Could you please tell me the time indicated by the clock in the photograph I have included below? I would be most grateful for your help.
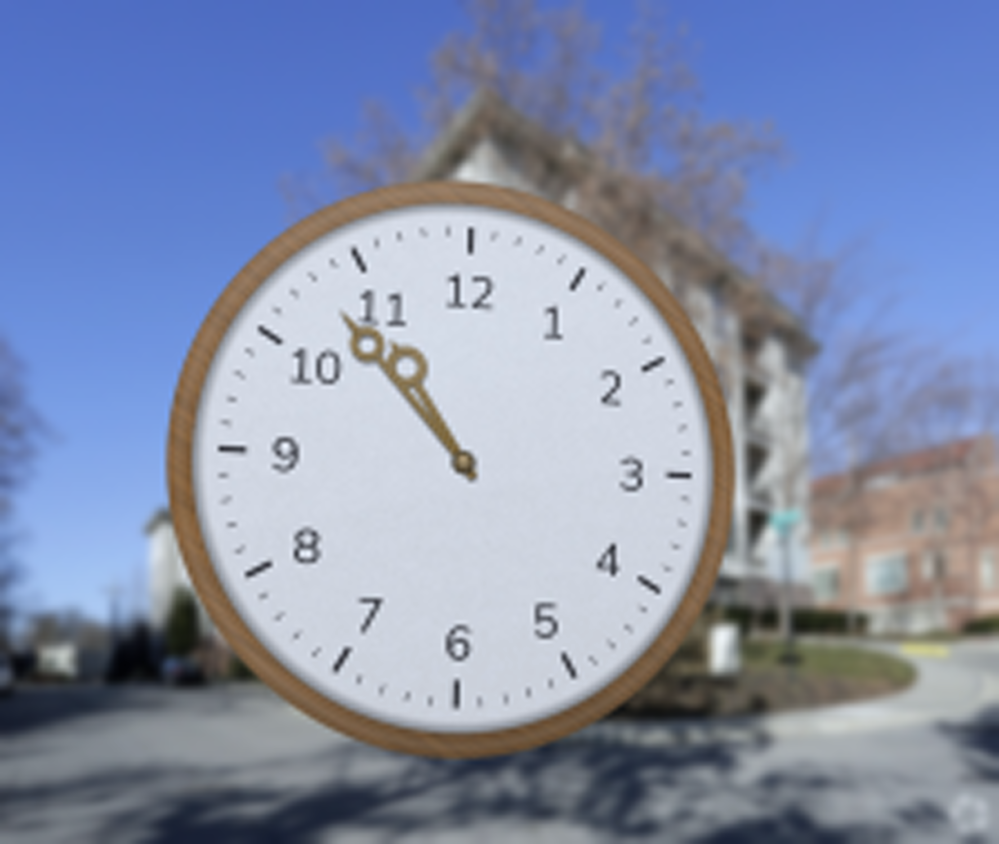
10:53
